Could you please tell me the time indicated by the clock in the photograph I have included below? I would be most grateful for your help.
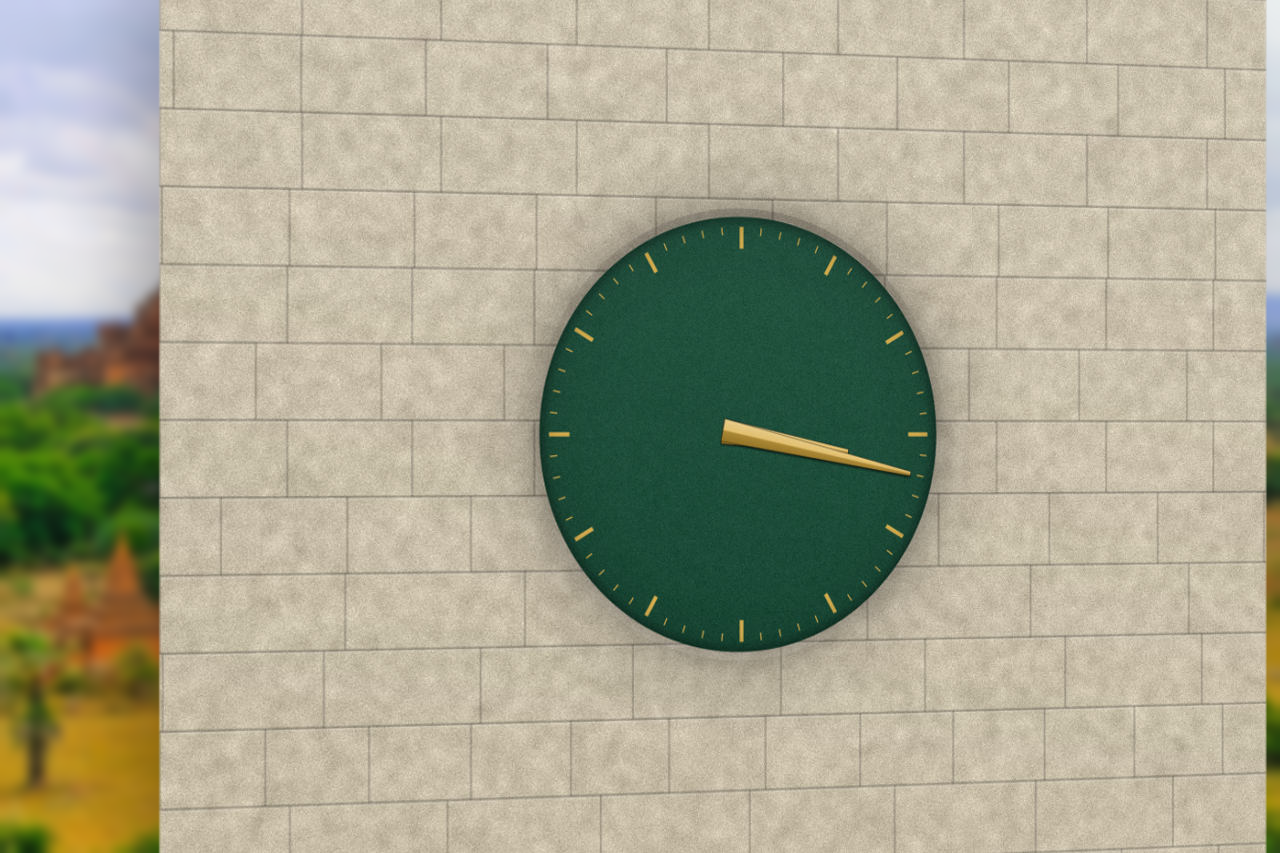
3:17
